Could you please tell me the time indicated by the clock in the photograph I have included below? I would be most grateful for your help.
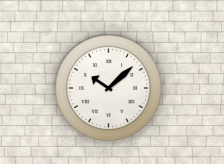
10:08
